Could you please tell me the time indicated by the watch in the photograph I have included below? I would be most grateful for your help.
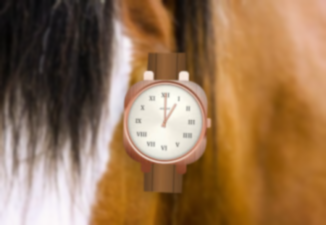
1:00
